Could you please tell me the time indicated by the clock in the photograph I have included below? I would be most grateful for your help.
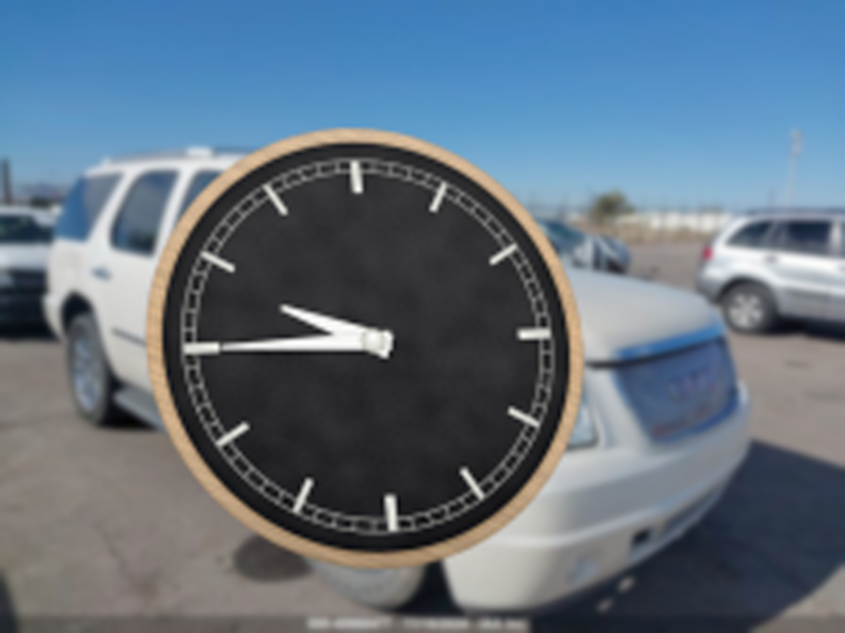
9:45
